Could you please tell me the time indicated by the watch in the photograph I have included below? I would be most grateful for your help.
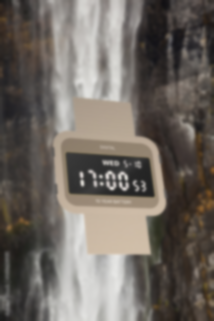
17:00
